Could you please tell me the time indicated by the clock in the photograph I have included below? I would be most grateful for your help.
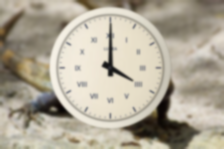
4:00
